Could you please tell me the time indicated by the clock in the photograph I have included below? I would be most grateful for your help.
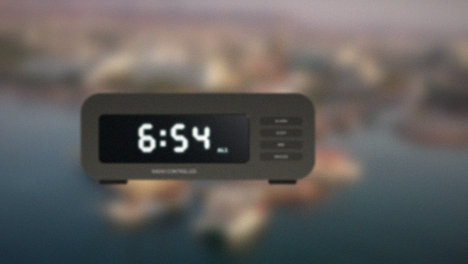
6:54
